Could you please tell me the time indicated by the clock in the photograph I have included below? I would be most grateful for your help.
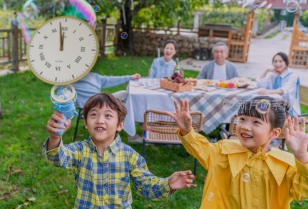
11:58
